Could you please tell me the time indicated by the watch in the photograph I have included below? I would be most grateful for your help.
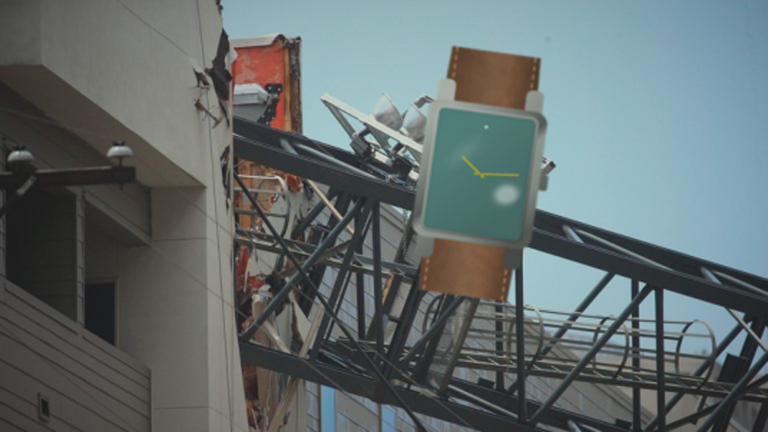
10:14
